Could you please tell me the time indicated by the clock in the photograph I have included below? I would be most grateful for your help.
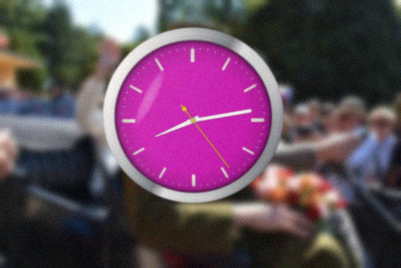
8:13:24
